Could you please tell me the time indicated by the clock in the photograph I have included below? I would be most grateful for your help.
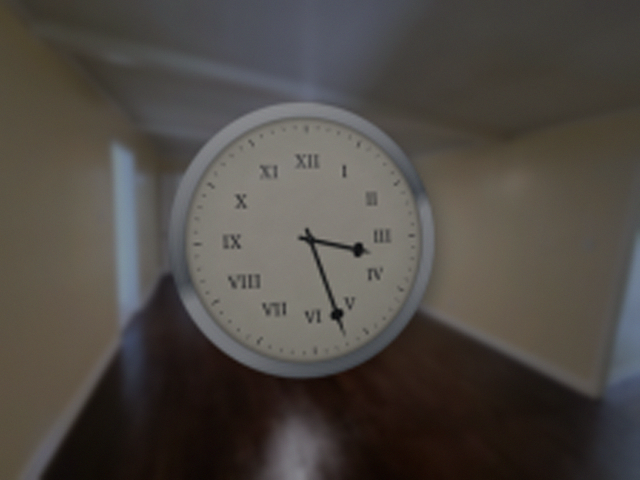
3:27
